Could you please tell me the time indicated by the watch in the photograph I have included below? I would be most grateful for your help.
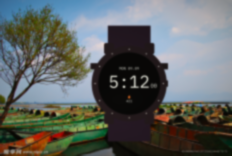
5:12
